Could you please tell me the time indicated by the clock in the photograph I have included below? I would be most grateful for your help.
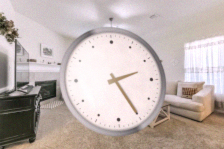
2:25
